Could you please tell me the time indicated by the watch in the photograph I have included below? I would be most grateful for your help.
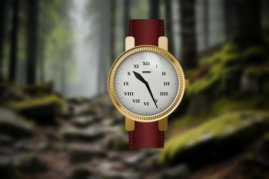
10:26
